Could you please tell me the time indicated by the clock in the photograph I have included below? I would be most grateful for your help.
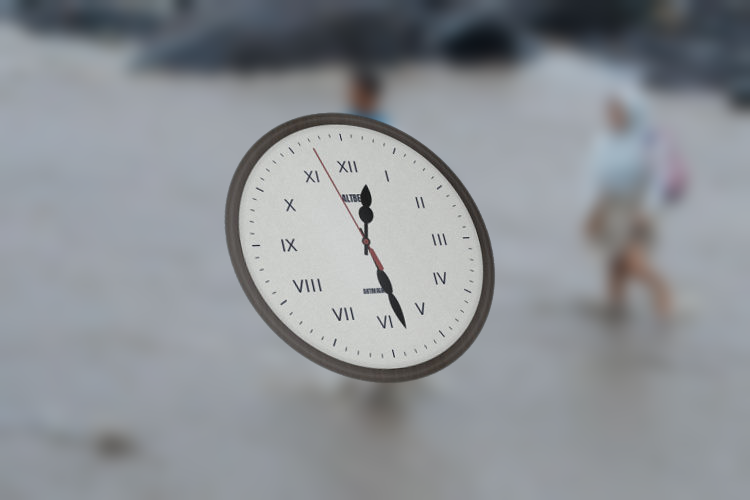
12:27:57
